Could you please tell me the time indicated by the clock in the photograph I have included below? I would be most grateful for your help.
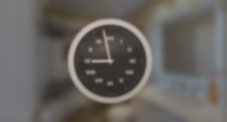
8:58
